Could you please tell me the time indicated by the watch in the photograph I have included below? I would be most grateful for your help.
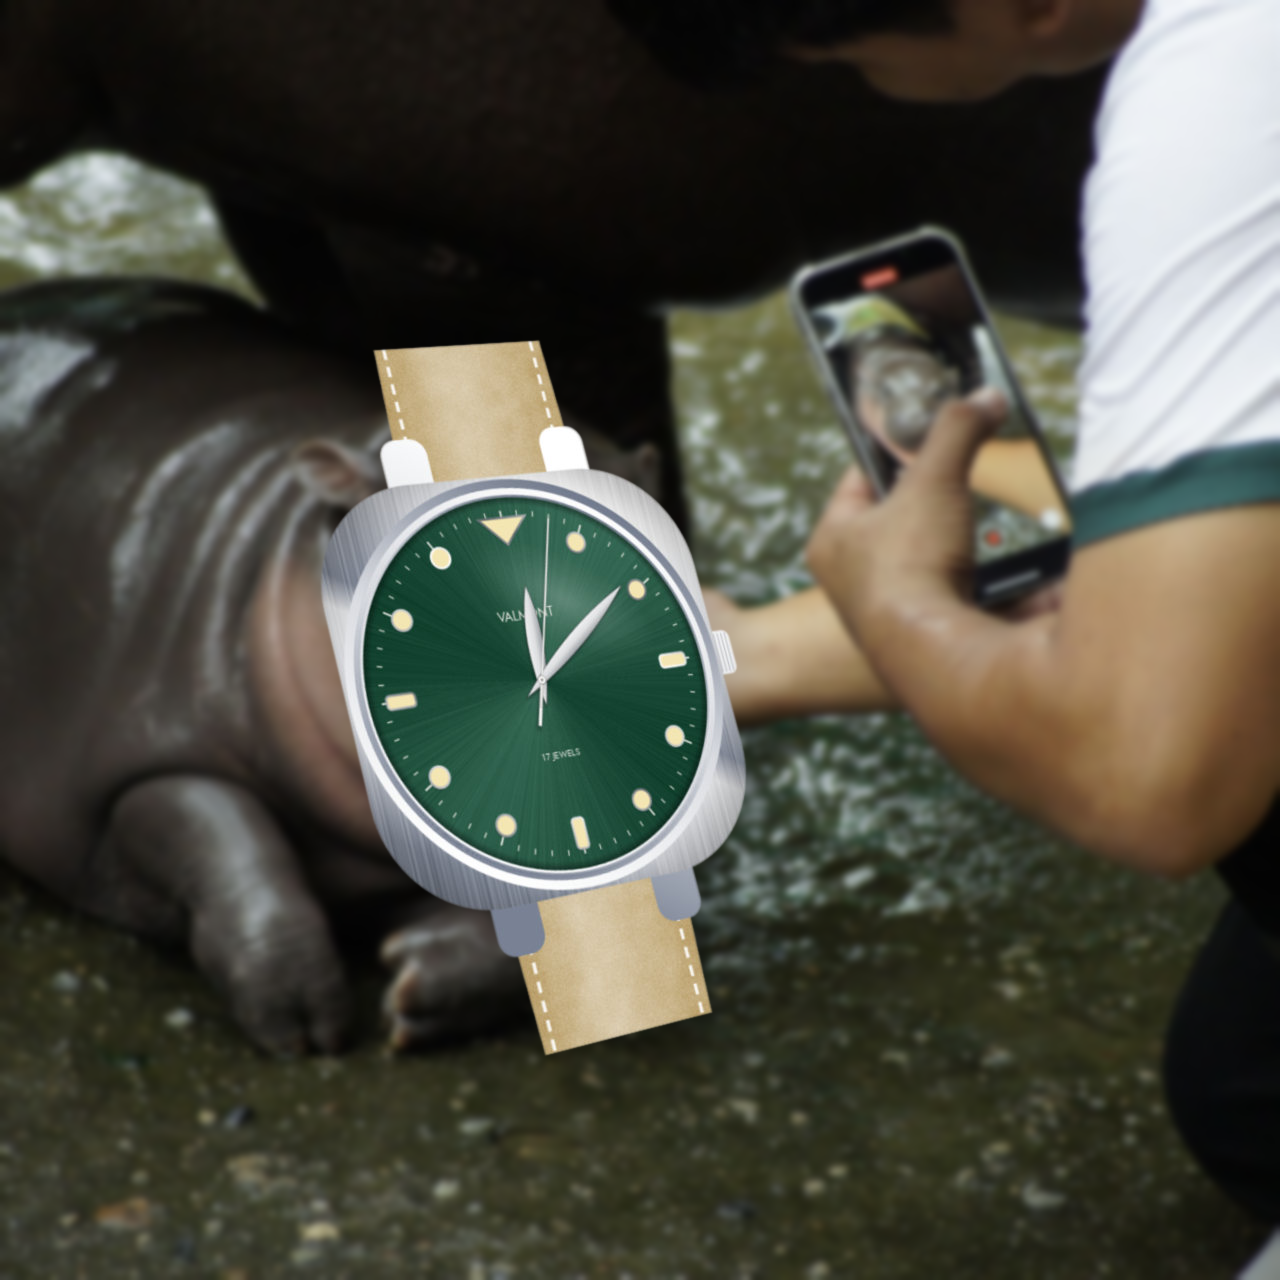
12:09:03
